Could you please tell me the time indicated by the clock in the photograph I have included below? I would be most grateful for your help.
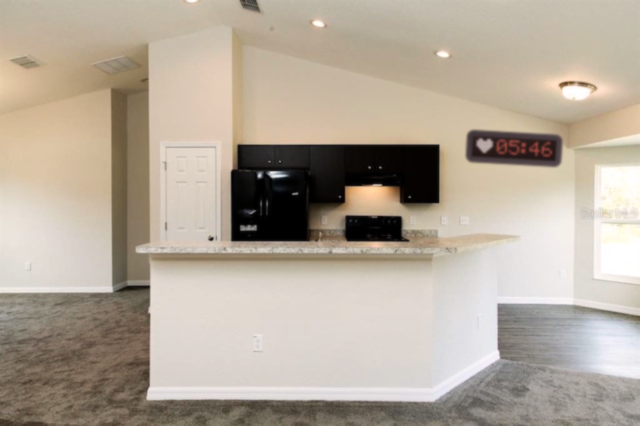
5:46
